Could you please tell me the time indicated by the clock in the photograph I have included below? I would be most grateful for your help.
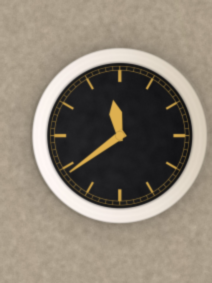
11:39
